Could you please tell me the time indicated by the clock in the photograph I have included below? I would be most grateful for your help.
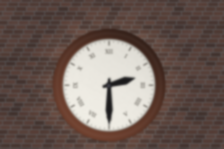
2:30
